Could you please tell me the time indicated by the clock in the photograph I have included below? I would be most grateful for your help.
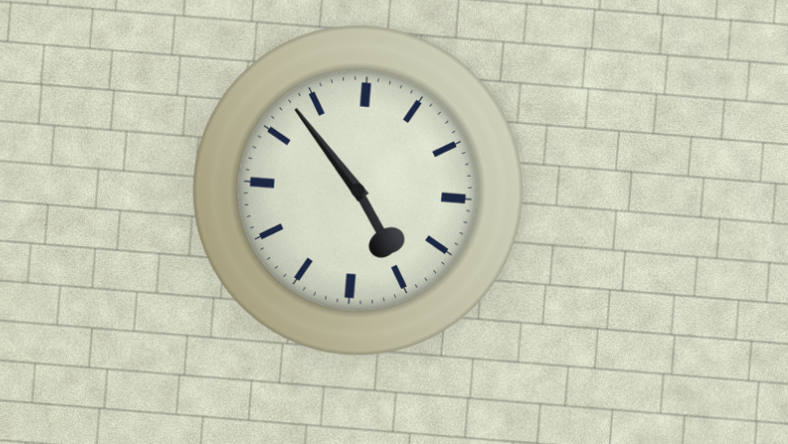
4:53
